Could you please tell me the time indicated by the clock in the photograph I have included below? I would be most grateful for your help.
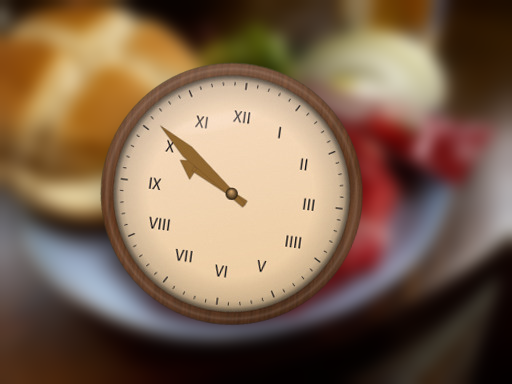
9:51
